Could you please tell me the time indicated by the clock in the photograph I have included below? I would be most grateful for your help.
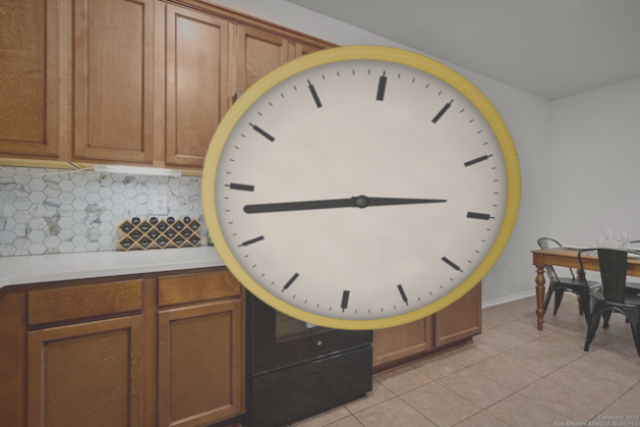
2:43
